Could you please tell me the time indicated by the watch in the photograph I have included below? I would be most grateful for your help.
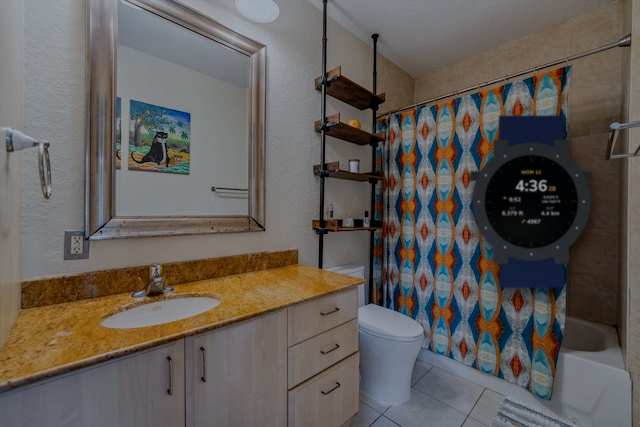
4:36
